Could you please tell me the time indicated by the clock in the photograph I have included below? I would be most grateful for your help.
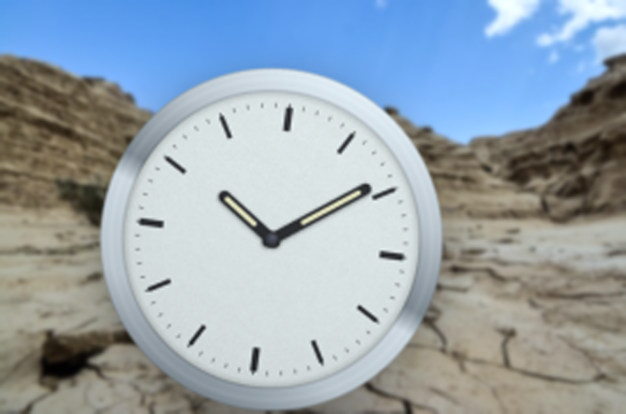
10:09
